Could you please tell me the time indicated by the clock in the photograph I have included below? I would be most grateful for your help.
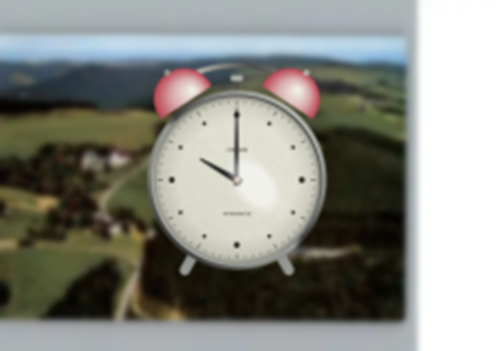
10:00
